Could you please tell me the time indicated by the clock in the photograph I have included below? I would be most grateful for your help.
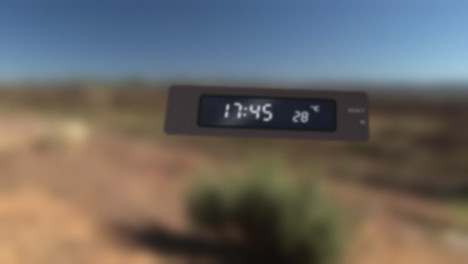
17:45
